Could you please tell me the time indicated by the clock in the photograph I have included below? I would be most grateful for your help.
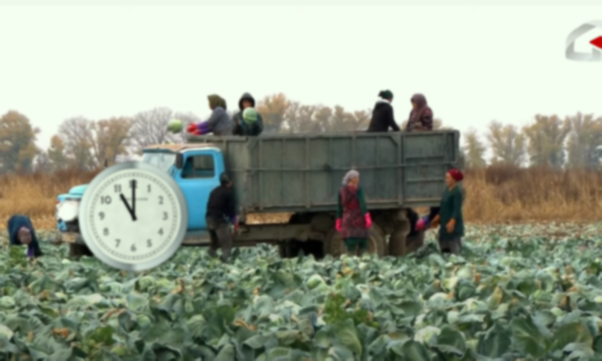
11:00
